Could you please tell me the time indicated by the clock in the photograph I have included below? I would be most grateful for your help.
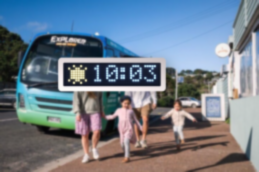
10:03
